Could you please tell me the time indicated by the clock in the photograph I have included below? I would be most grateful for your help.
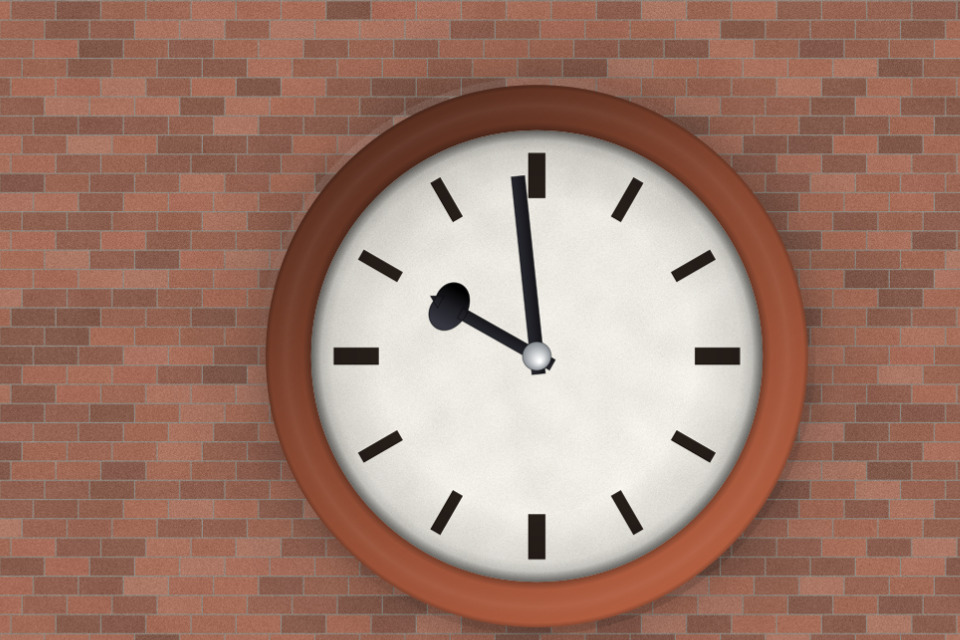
9:59
